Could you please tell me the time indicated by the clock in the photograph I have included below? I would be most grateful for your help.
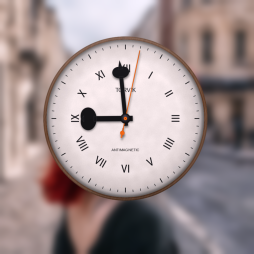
8:59:02
